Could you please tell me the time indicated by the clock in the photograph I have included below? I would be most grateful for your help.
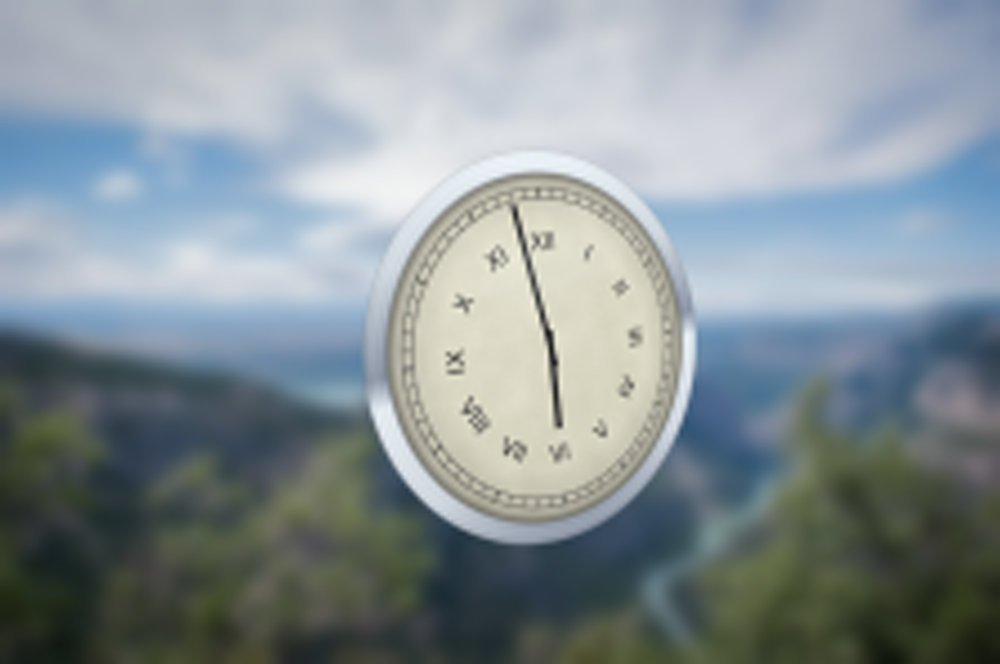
5:58
